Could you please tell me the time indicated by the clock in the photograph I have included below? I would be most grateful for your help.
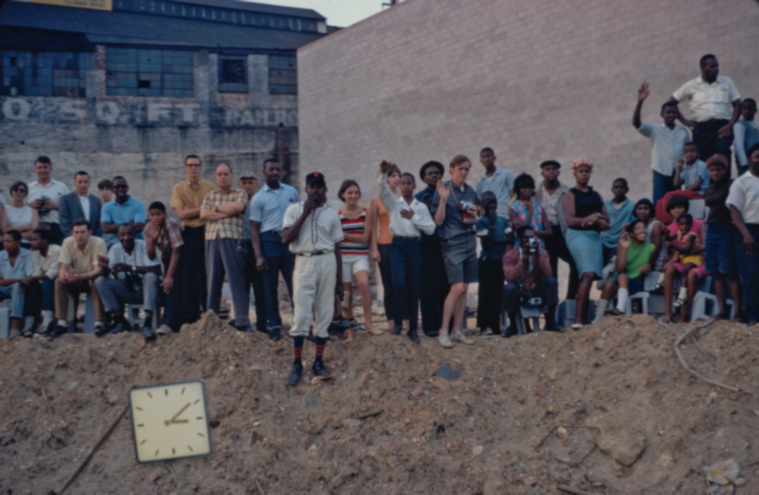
3:09
